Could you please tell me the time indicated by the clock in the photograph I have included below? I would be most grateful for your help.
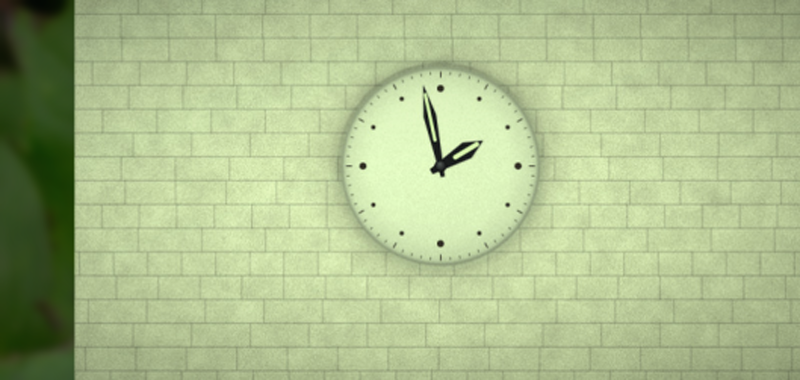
1:58
